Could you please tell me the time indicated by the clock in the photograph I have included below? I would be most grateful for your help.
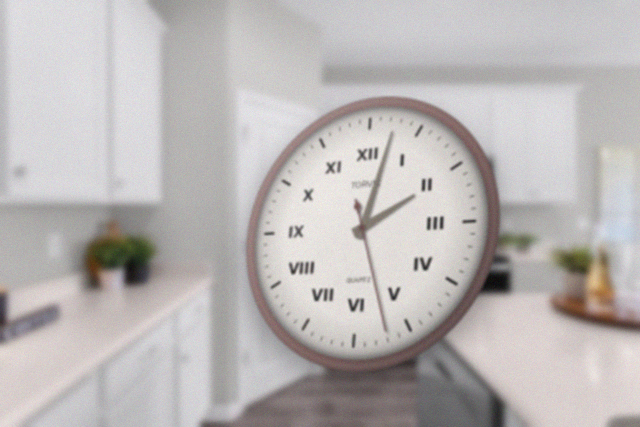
2:02:27
